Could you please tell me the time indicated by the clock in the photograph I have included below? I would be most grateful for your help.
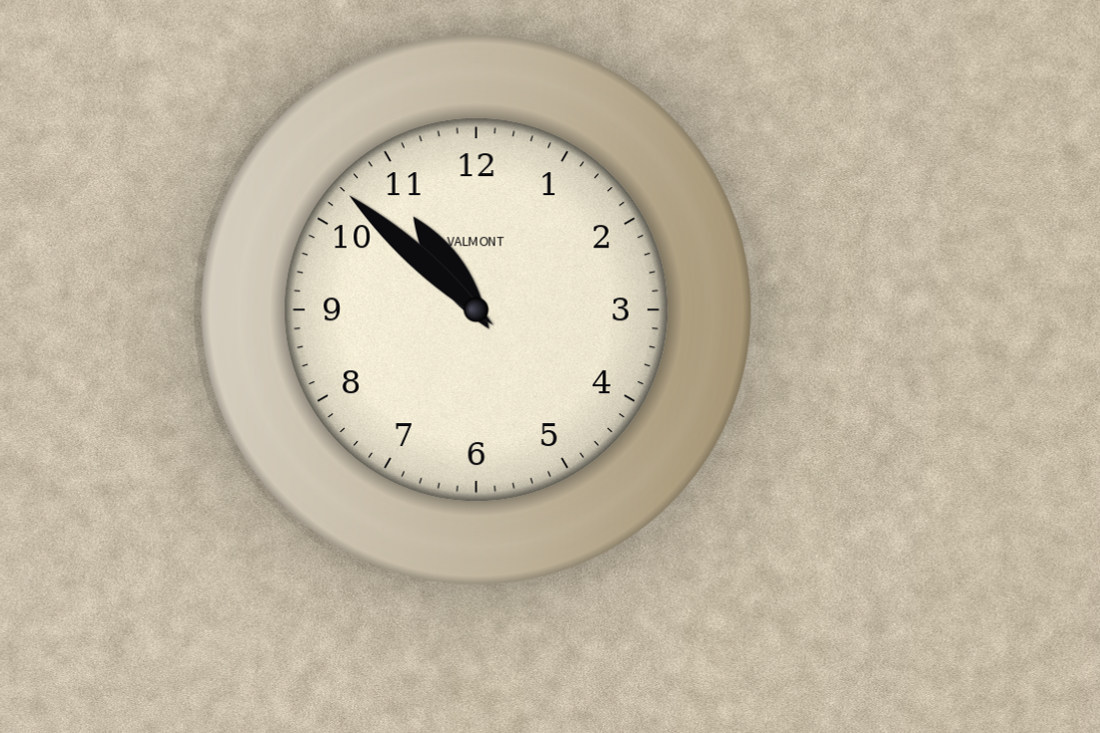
10:52
